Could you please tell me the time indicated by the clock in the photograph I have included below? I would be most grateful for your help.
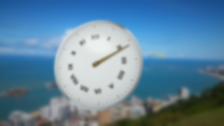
2:11
